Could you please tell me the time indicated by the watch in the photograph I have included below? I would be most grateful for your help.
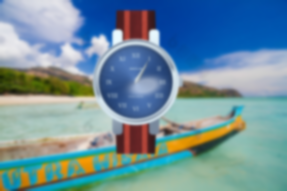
1:05
